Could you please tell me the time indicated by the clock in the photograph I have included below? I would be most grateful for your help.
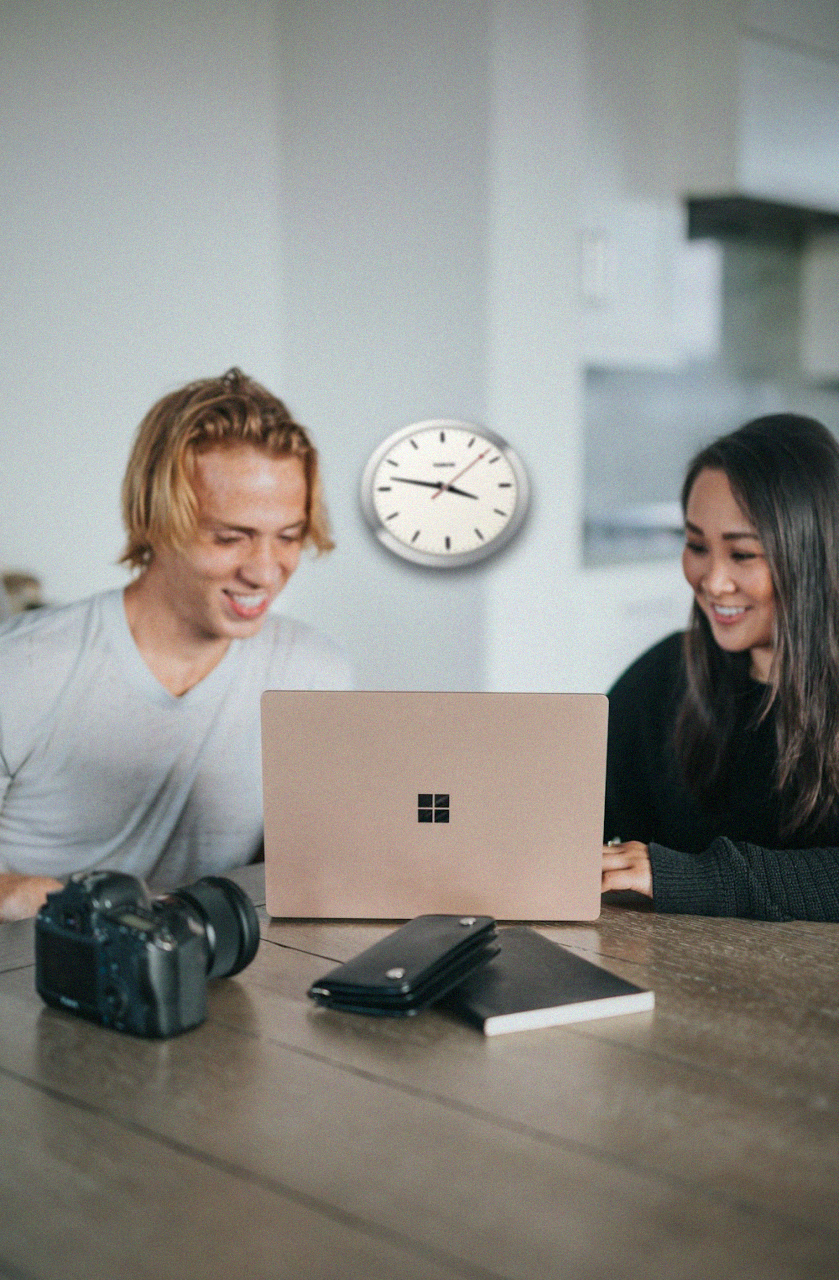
3:47:08
